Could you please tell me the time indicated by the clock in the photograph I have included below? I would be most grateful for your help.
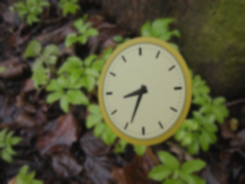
8:34
